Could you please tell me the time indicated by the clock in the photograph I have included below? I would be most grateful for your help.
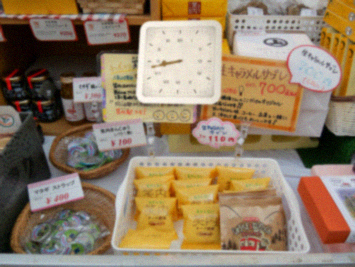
8:43
